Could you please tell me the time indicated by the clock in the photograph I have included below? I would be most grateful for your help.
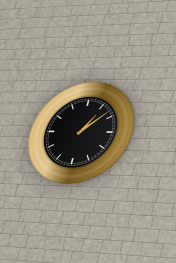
1:08
